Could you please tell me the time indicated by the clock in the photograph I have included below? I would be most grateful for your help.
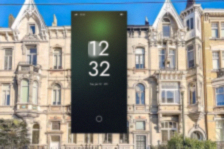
12:32
